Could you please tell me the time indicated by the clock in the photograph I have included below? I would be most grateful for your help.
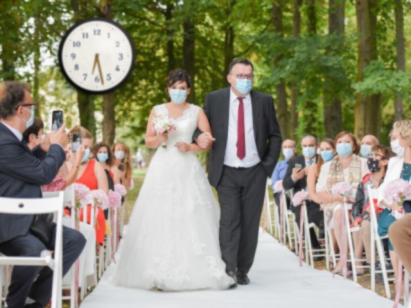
6:28
